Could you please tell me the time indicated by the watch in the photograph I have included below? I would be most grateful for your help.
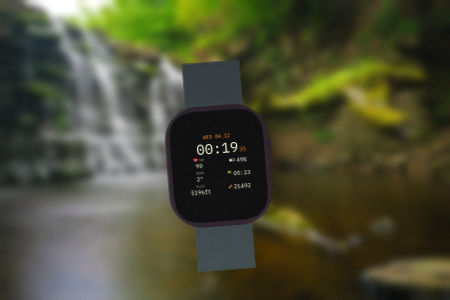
0:19
